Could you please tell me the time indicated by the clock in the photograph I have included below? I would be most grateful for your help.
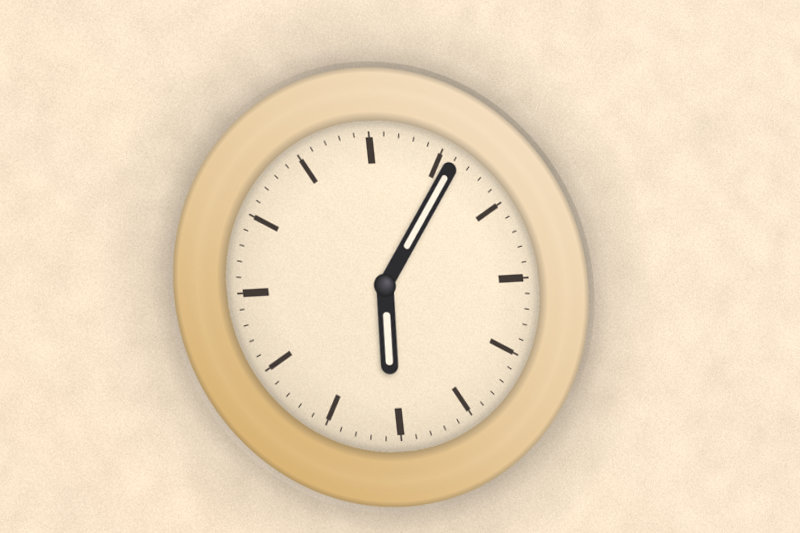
6:06
